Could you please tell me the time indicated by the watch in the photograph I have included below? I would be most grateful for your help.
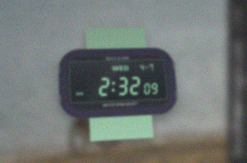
2:32:09
